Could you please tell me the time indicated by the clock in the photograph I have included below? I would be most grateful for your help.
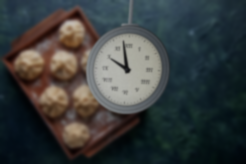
9:58
